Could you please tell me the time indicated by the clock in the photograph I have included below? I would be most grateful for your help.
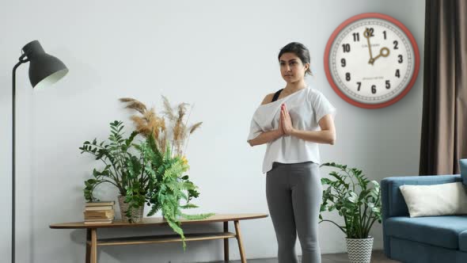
1:59
